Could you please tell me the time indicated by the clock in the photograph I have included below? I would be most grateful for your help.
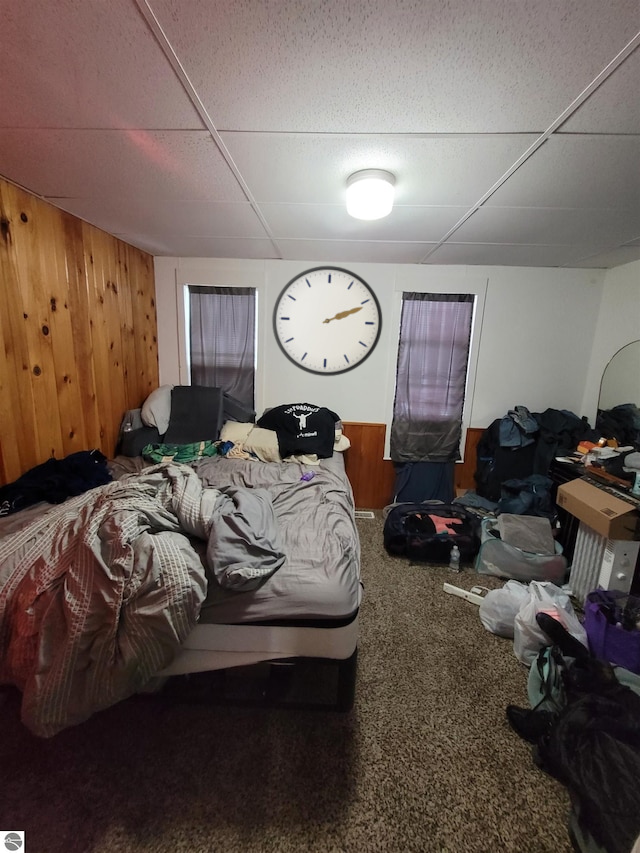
2:11
